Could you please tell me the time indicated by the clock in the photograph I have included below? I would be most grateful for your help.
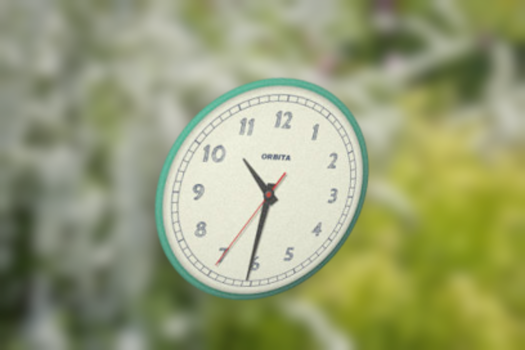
10:30:35
